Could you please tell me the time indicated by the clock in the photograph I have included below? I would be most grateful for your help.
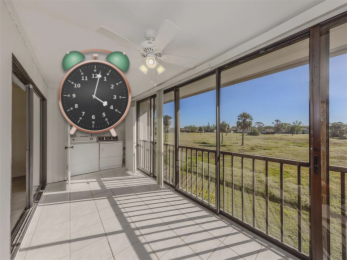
4:02
